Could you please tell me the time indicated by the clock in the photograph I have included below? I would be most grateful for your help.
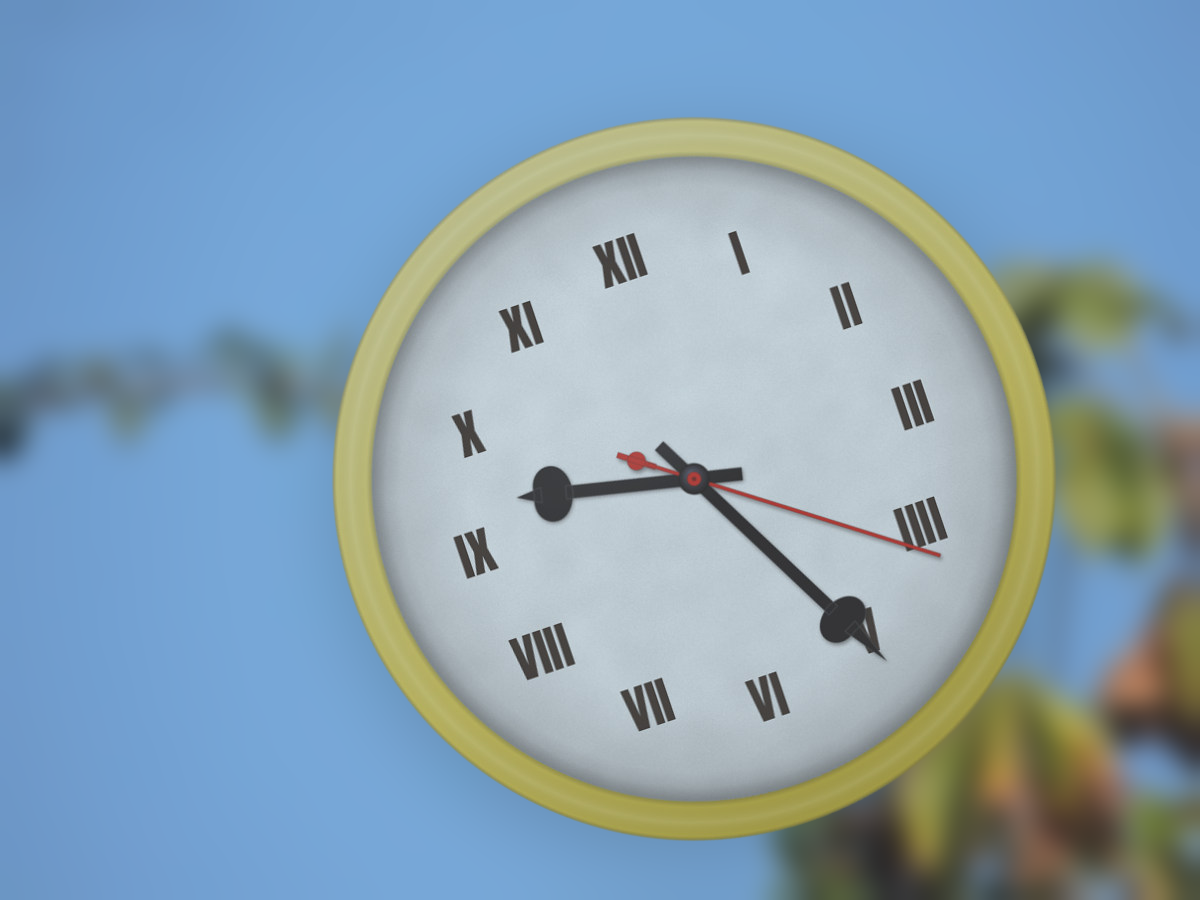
9:25:21
